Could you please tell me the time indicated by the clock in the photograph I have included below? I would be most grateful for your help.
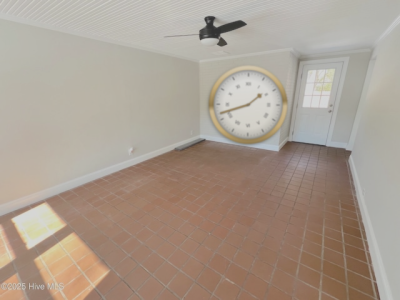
1:42
